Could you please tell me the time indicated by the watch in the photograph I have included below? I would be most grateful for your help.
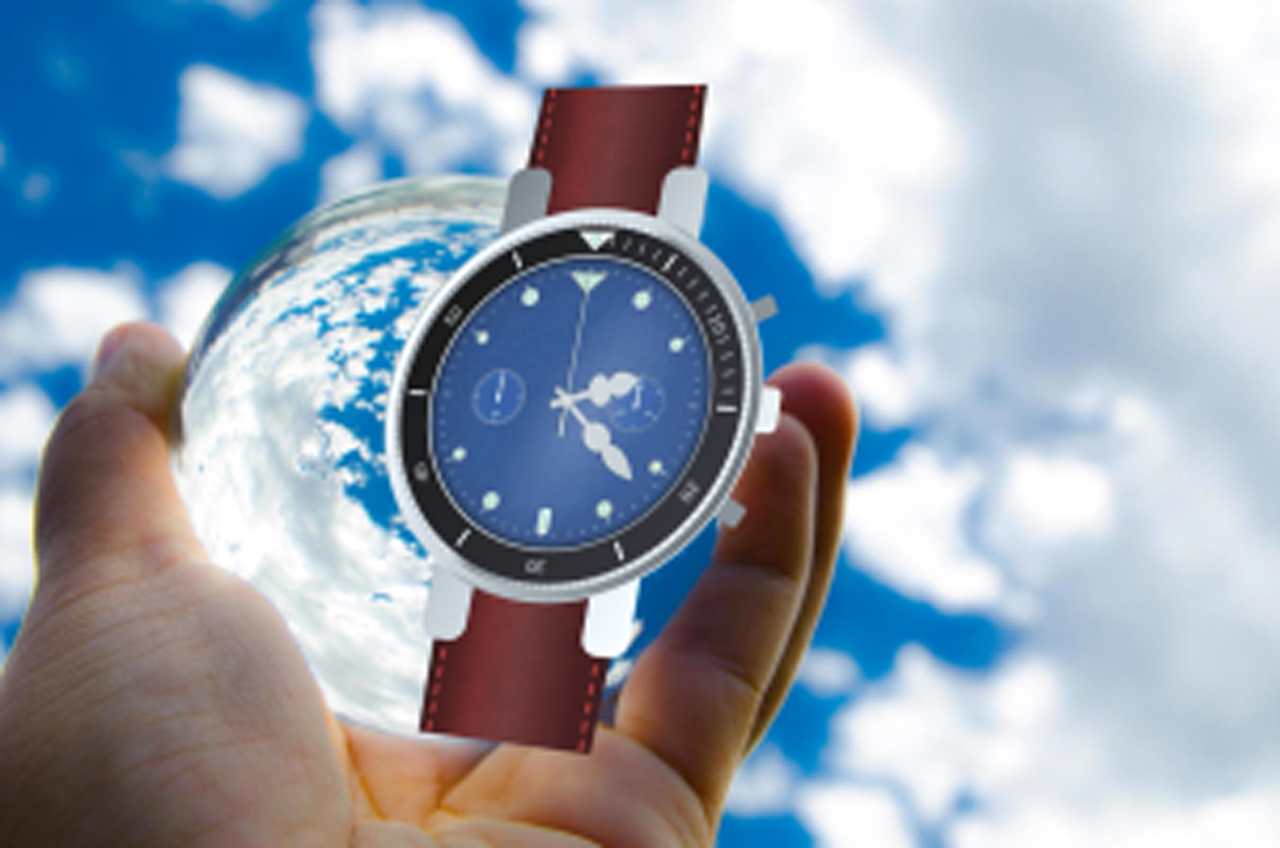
2:22
